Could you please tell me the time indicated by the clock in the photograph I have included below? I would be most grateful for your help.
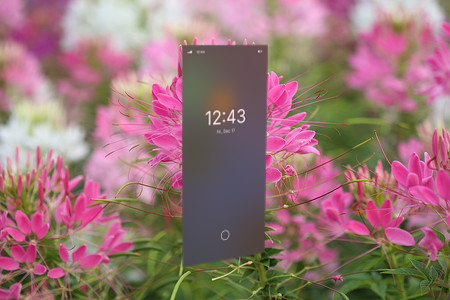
12:43
